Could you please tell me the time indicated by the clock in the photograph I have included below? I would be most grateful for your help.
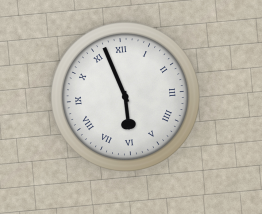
5:57
